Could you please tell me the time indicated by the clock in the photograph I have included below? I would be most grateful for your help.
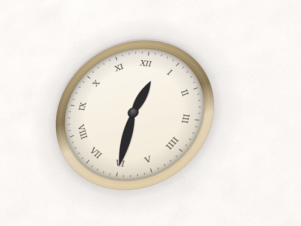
12:30
